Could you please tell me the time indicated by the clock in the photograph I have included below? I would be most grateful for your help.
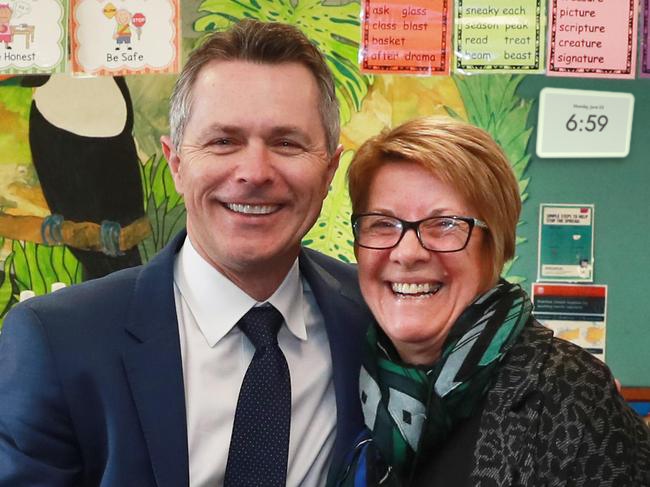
6:59
